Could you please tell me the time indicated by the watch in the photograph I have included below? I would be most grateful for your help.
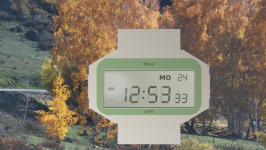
12:53:33
